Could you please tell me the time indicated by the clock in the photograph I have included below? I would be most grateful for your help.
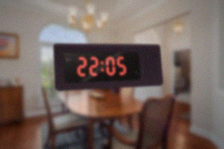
22:05
